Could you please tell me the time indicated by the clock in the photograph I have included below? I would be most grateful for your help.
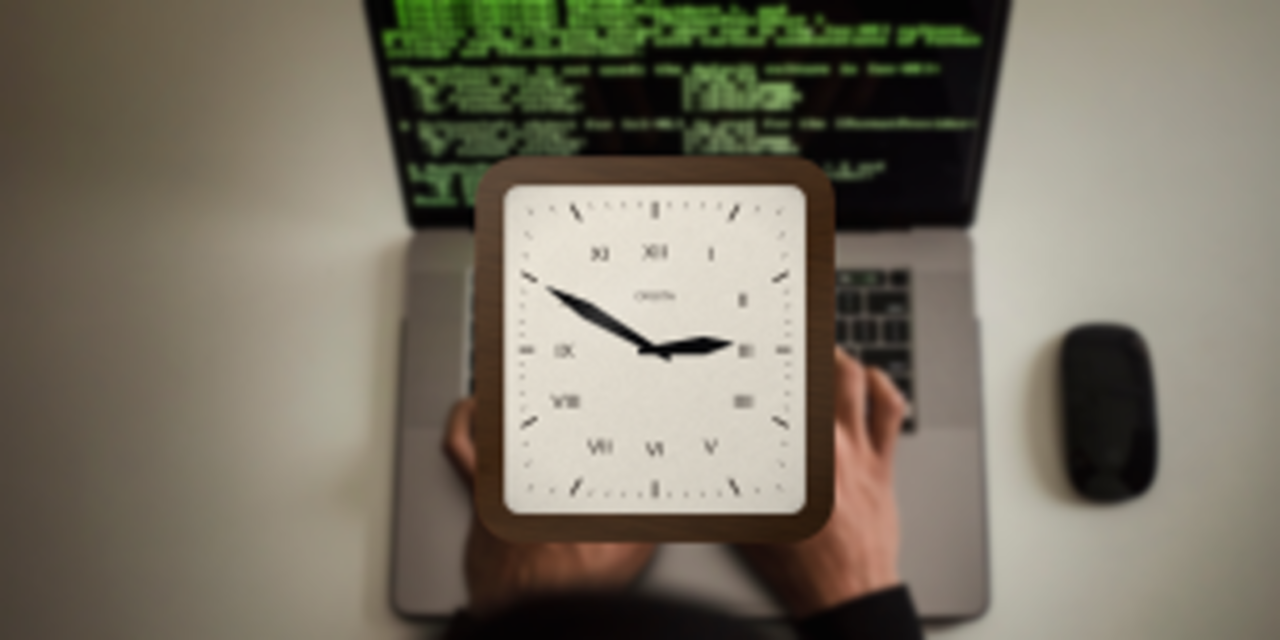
2:50
